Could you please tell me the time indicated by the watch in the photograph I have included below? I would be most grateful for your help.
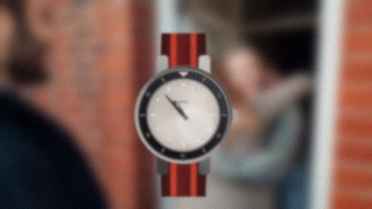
10:53
